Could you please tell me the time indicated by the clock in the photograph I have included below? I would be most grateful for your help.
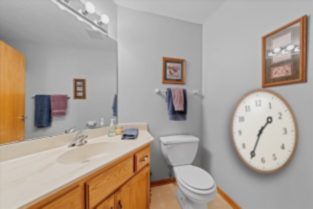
1:35
